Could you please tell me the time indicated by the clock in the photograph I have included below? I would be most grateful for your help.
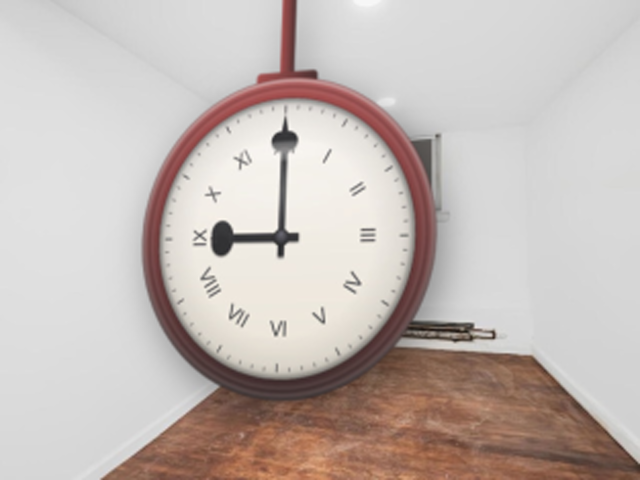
9:00
